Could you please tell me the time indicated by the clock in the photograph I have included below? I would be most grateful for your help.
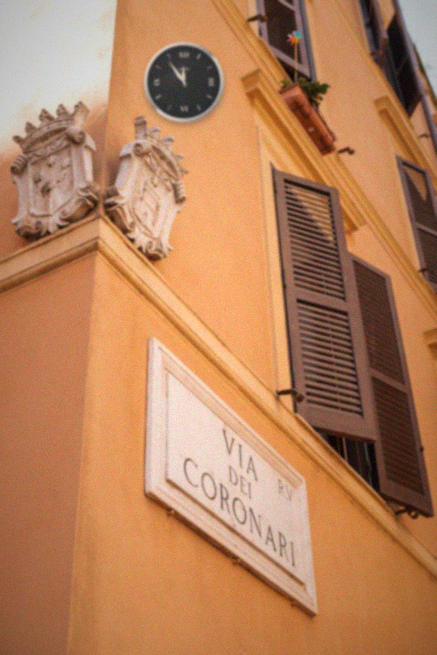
11:54
